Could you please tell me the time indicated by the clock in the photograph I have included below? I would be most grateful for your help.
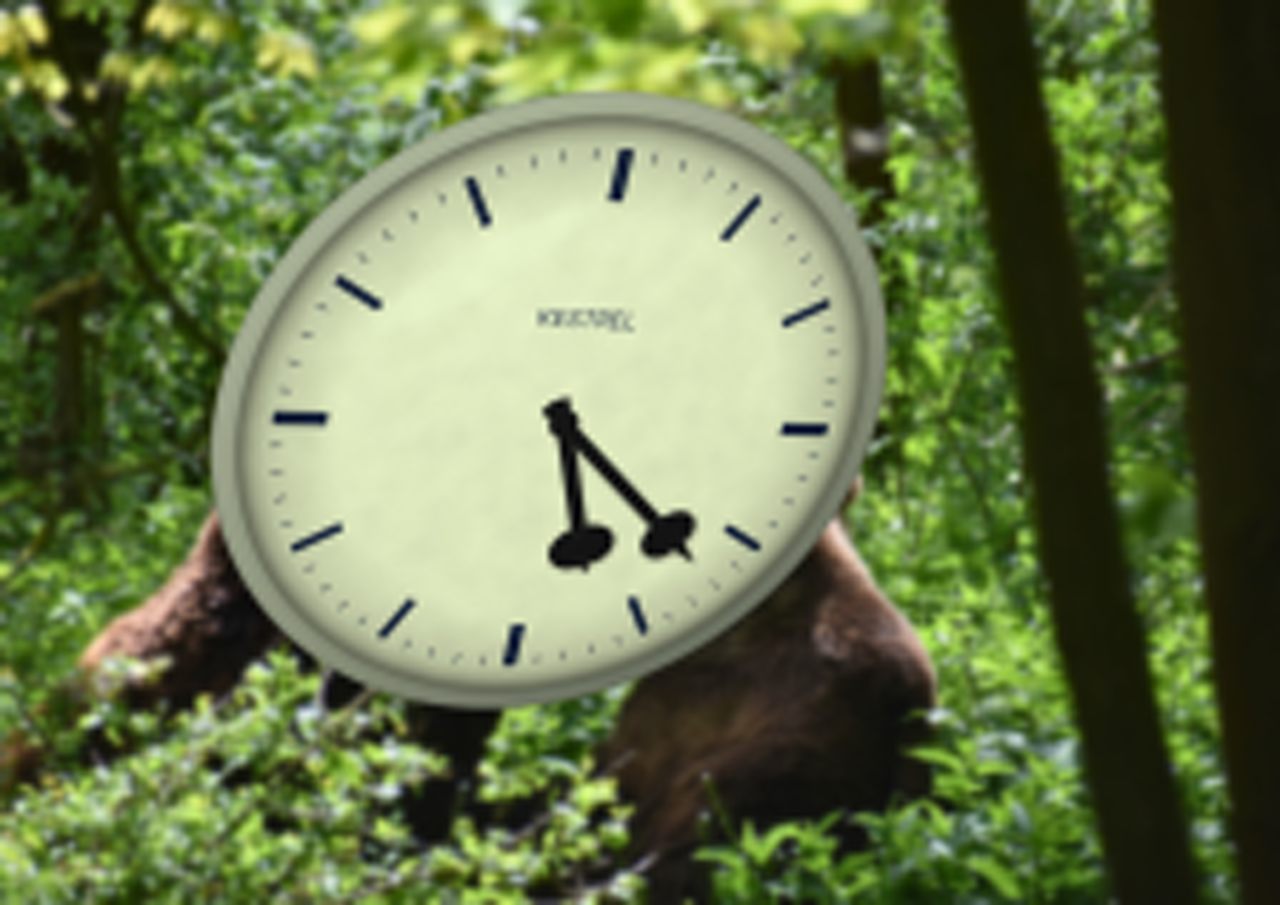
5:22
